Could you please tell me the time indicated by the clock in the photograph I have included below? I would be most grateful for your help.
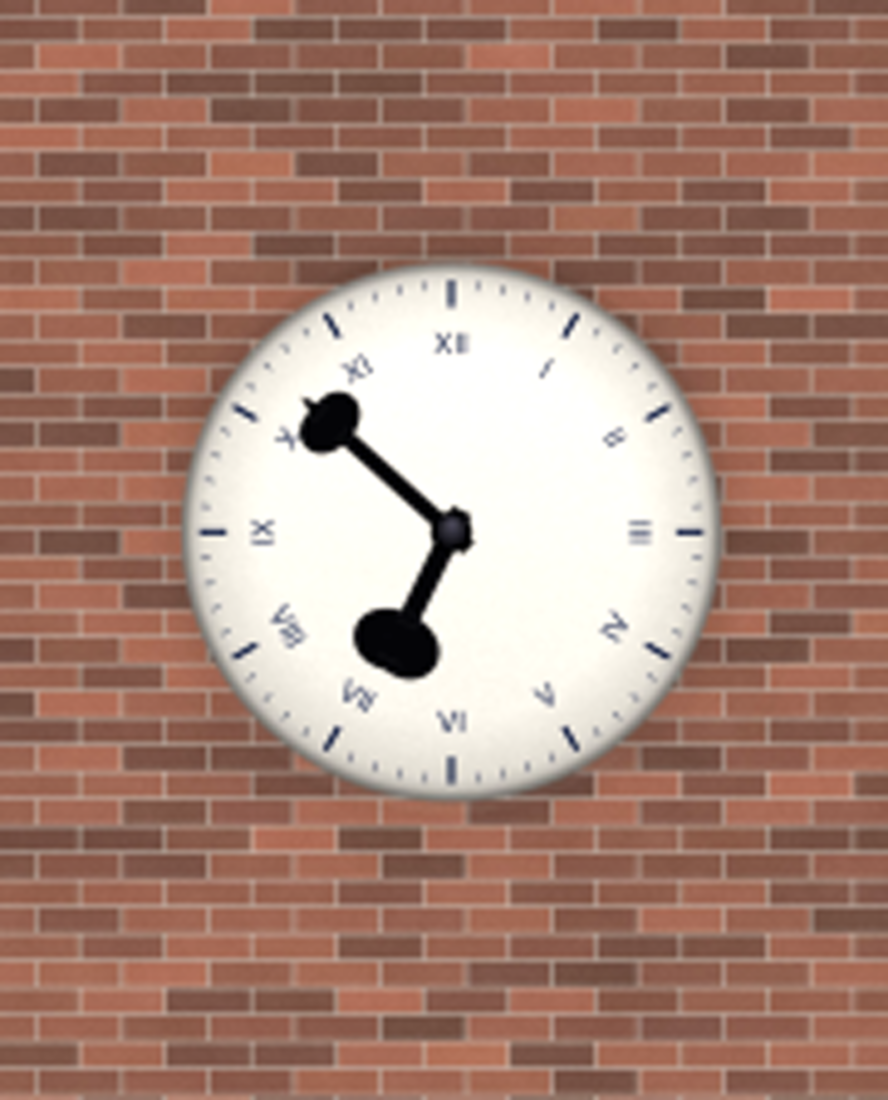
6:52
